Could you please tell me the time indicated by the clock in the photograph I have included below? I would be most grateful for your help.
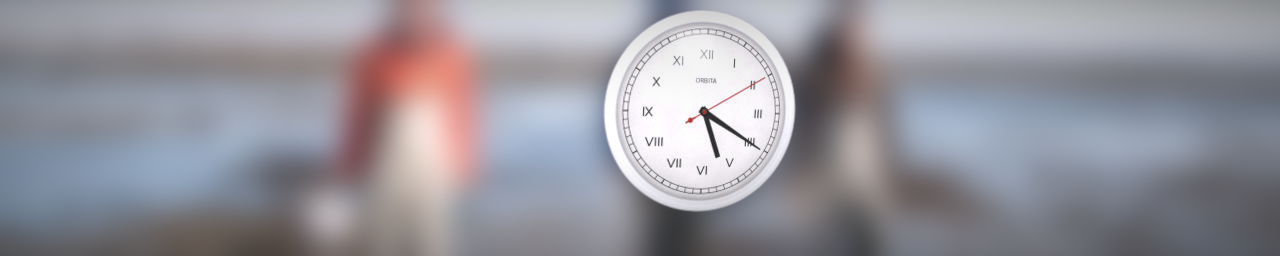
5:20:10
